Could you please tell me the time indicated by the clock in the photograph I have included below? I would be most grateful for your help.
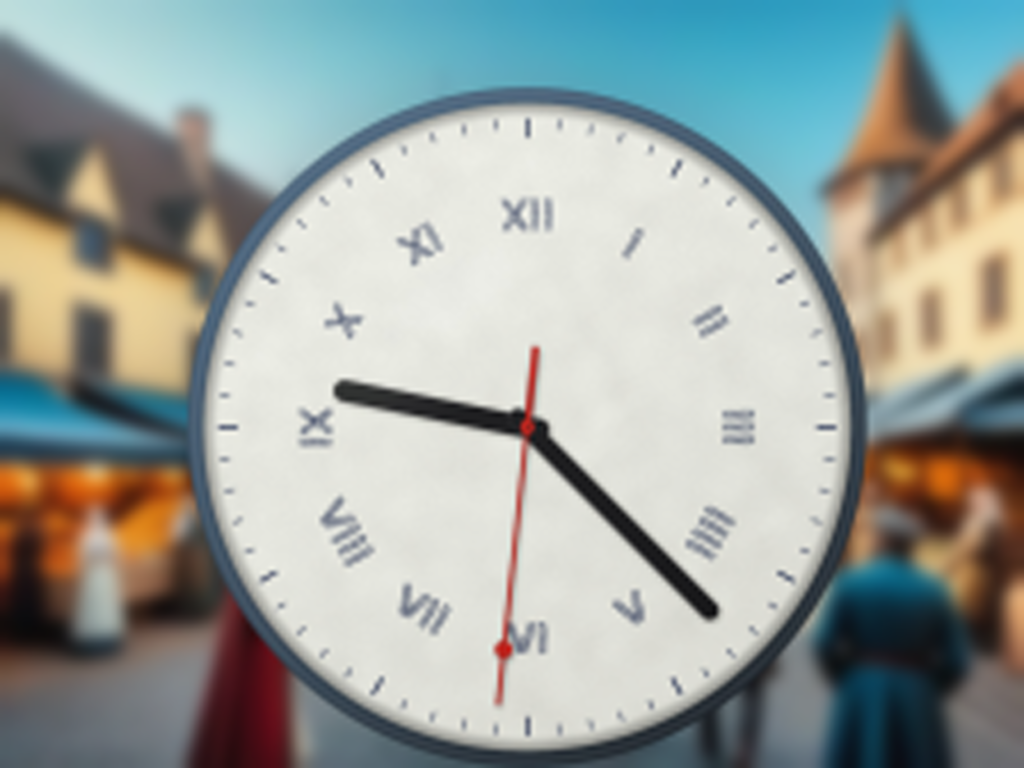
9:22:31
